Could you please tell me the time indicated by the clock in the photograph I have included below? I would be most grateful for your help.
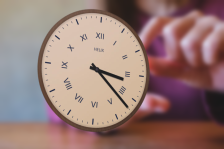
3:22
